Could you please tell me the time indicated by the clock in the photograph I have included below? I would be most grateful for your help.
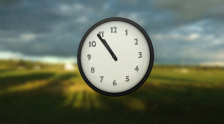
10:54
